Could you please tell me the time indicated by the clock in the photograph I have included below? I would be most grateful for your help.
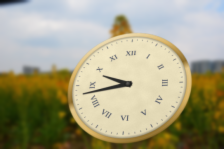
9:43
